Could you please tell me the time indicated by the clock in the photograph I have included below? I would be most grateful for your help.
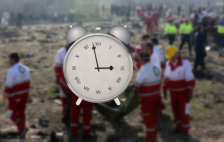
2:58
